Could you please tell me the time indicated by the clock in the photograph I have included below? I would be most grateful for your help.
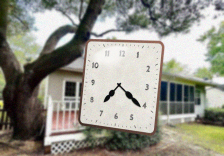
7:21
